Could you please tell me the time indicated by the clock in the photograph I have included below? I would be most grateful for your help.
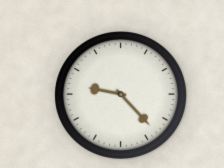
9:23
